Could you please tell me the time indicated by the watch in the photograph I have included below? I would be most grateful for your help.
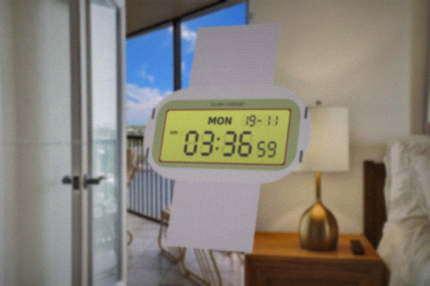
3:36:59
